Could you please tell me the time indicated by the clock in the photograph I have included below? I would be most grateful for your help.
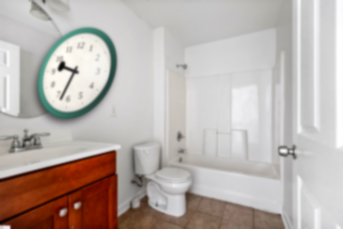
9:33
